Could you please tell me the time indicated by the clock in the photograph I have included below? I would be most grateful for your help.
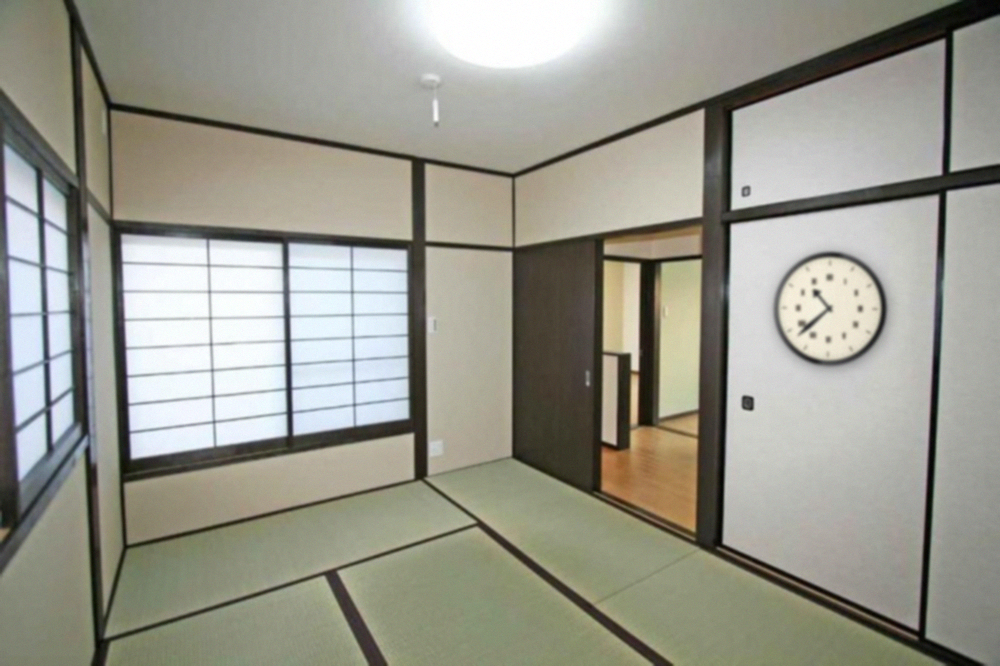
10:38
